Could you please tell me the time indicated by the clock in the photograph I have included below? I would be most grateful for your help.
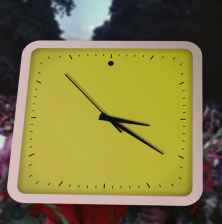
3:20:53
